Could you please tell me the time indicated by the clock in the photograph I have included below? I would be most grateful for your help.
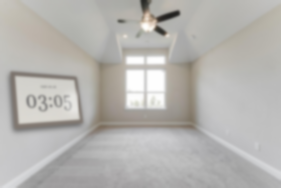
3:05
